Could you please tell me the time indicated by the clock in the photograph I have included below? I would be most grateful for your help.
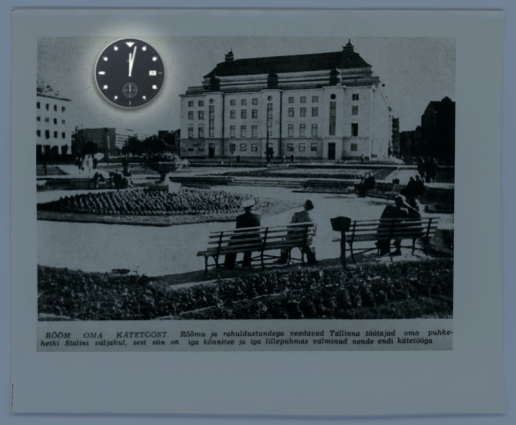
12:02
